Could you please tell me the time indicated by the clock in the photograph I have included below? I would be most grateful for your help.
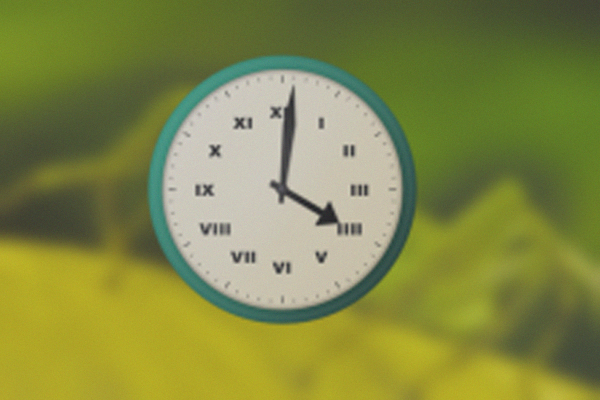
4:01
